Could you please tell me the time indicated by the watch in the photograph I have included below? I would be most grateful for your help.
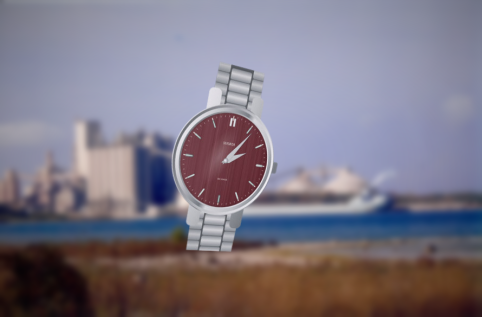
2:06
